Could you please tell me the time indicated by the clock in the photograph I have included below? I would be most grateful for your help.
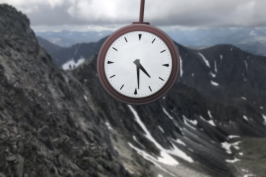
4:29
